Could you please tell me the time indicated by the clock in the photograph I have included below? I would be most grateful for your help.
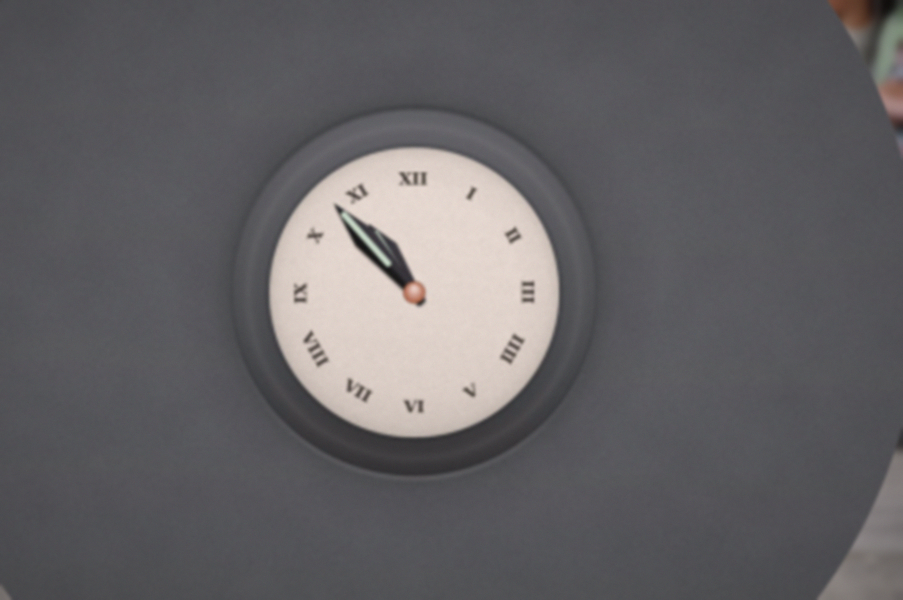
10:53
